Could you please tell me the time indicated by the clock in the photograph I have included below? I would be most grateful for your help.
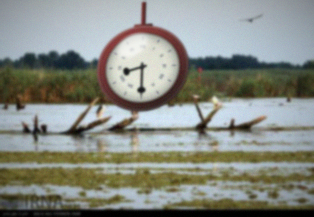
8:30
